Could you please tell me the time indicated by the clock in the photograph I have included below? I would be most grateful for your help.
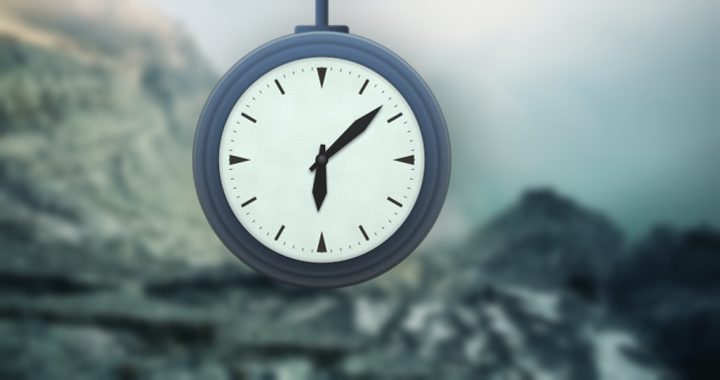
6:08
